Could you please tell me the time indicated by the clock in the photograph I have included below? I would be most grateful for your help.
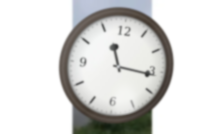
11:16
